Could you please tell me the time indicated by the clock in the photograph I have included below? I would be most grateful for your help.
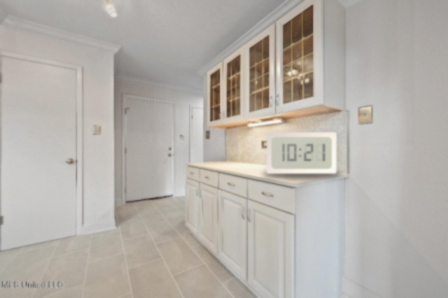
10:21
